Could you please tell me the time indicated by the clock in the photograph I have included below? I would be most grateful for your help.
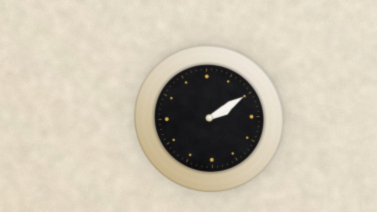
2:10
